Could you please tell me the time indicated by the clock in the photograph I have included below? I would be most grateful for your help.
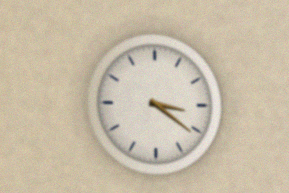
3:21
